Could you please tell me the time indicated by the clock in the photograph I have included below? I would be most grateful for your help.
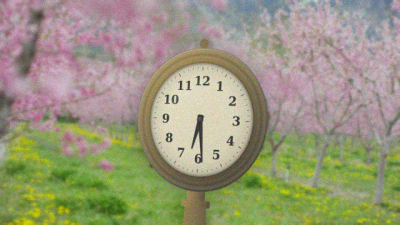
6:29
